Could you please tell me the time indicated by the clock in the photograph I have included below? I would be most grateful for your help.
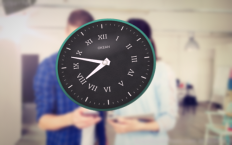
7:48
